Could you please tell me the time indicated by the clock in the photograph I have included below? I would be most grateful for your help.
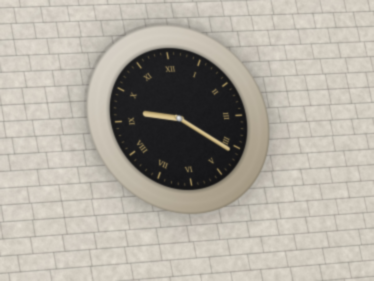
9:21
